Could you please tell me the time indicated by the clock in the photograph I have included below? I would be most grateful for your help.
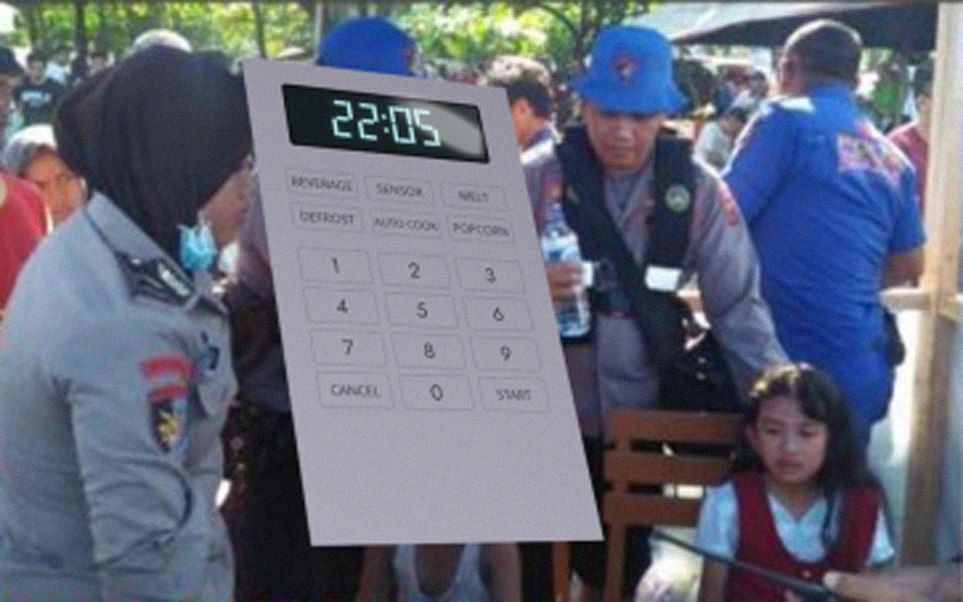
22:05
